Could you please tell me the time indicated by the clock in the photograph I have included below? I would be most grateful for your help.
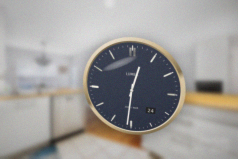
12:31
